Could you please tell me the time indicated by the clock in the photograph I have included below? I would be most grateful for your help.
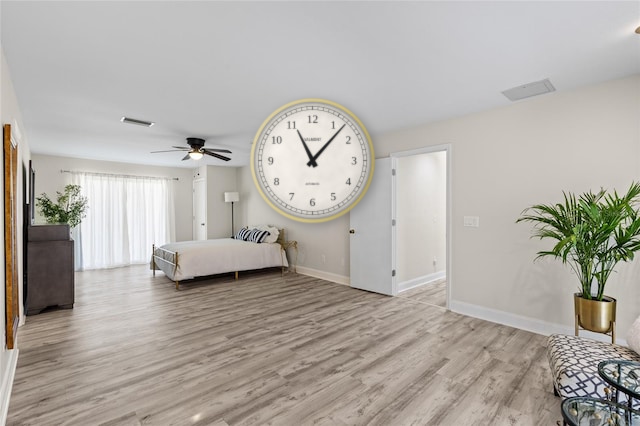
11:07
